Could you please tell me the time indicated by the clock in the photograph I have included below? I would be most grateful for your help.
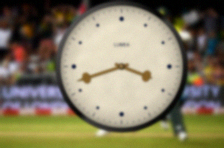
3:42
